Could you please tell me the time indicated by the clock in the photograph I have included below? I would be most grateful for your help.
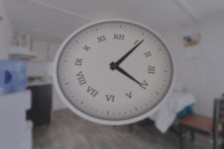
4:06
